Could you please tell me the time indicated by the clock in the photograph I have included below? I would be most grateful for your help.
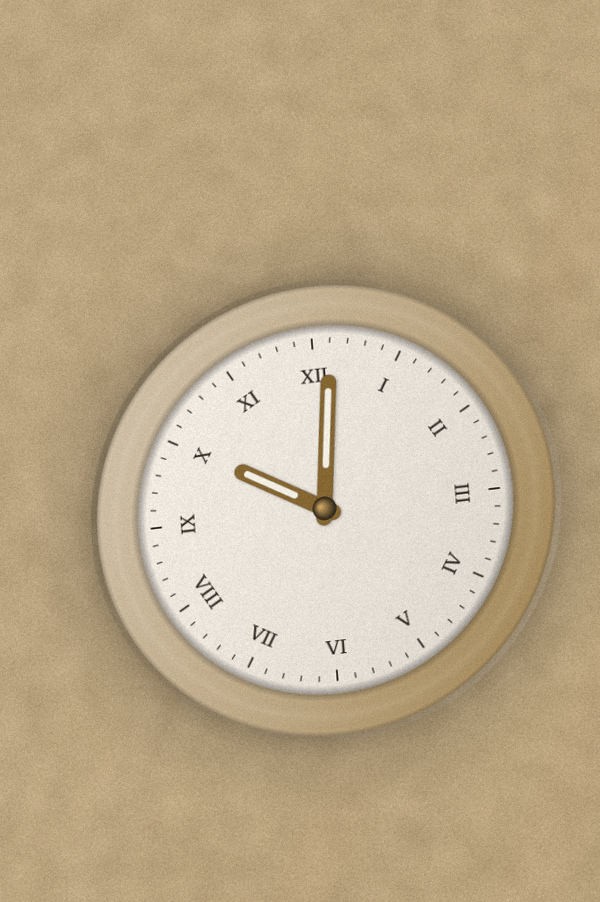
10:01
